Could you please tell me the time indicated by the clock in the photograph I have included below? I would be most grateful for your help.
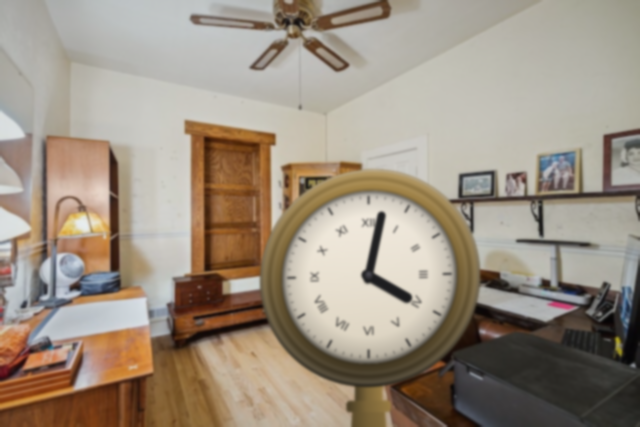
4:02
